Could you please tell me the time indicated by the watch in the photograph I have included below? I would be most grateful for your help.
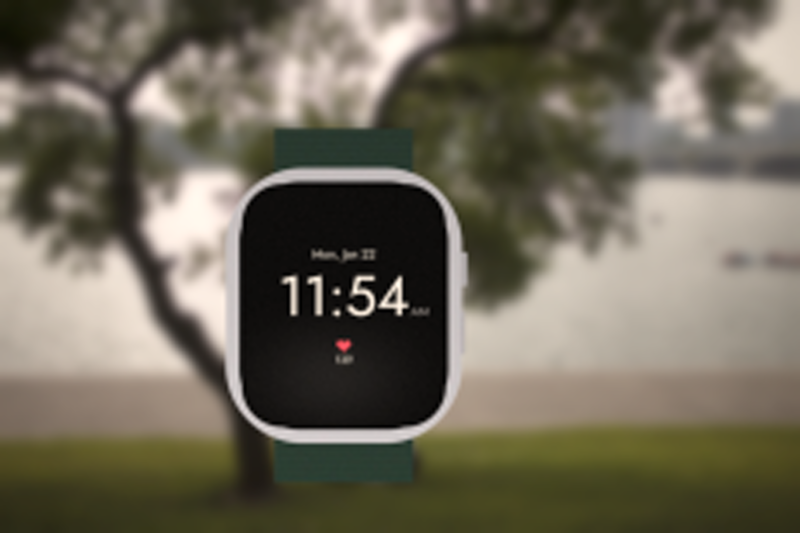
11:54
